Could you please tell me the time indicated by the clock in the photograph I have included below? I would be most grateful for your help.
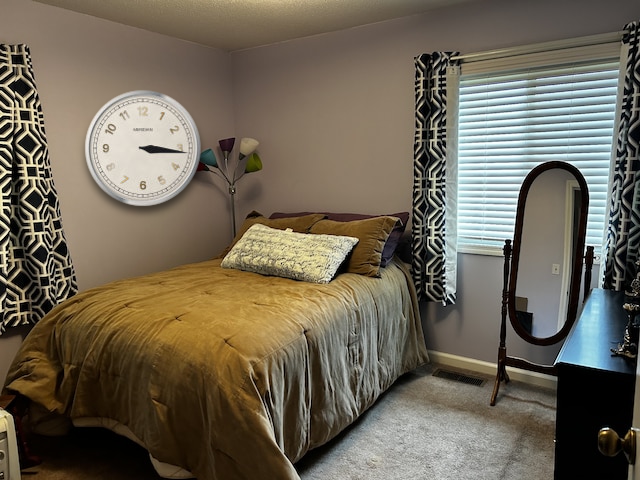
3:16
